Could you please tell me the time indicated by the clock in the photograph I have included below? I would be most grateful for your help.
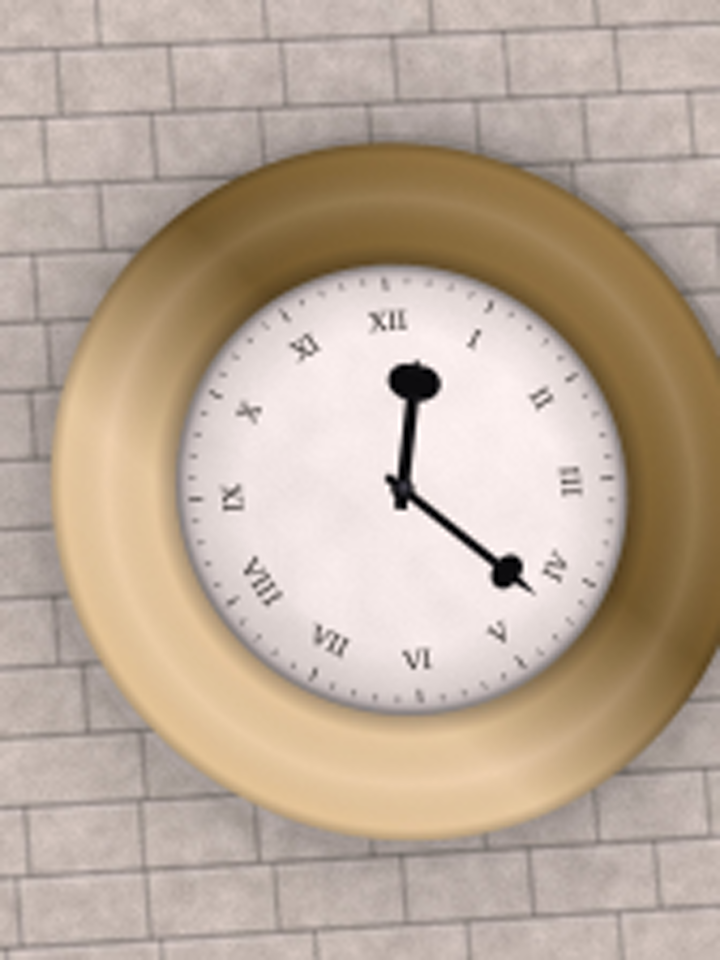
12:22
